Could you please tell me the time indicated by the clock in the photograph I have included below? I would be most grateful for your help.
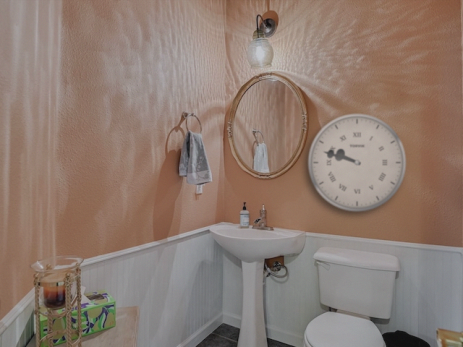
9:48
